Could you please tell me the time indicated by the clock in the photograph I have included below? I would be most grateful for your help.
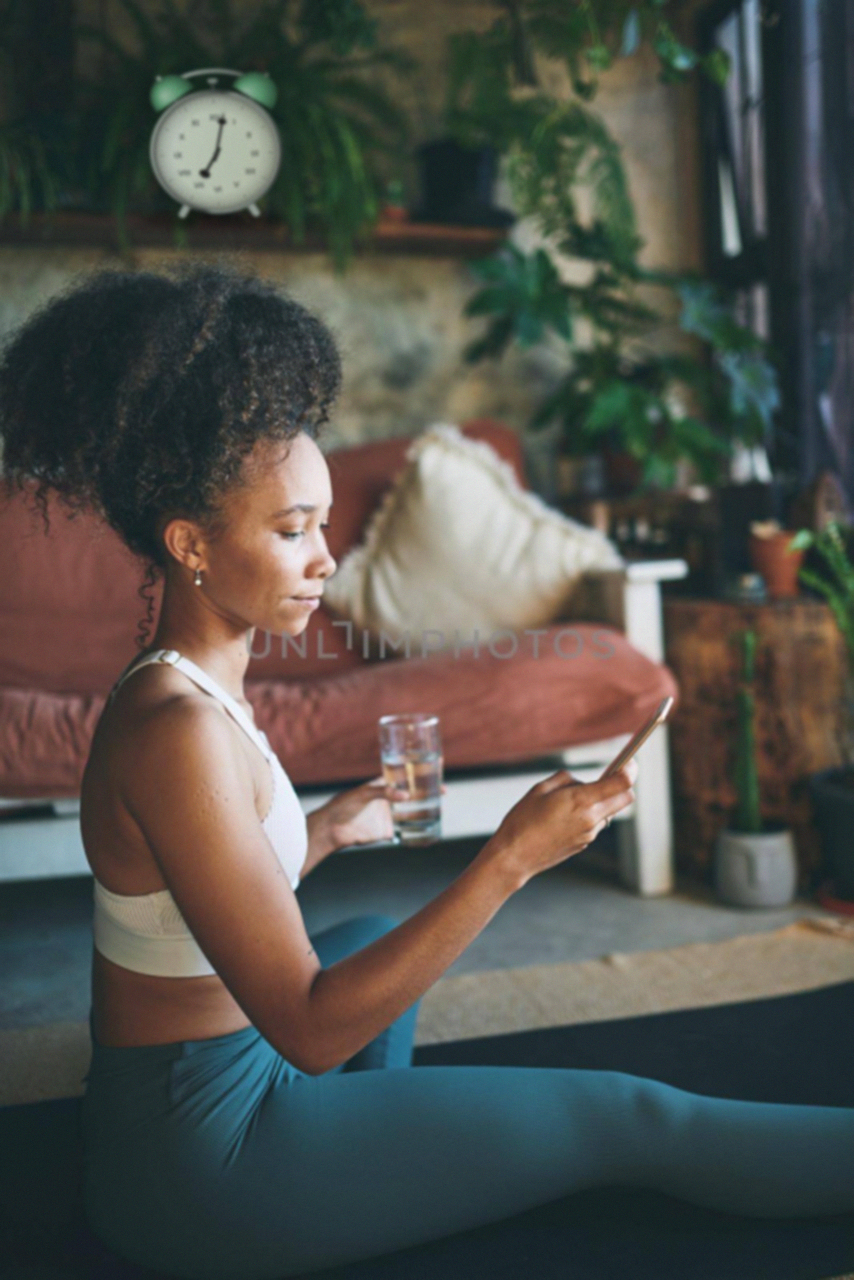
7:02
